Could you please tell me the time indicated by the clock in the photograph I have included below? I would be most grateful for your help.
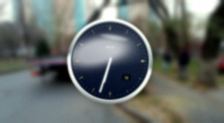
6:33
